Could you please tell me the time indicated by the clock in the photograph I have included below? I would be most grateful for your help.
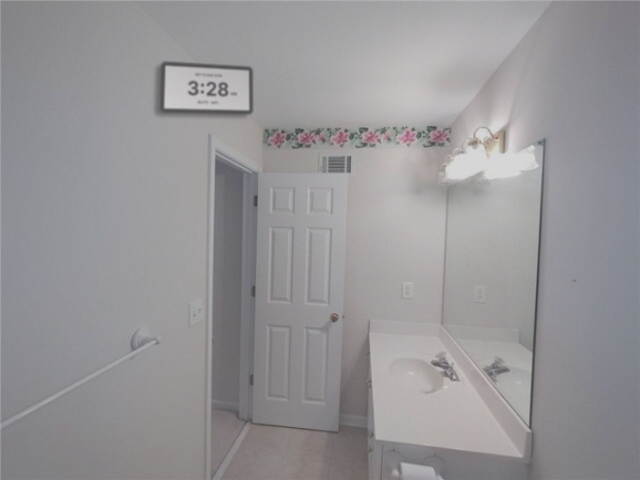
3:28
